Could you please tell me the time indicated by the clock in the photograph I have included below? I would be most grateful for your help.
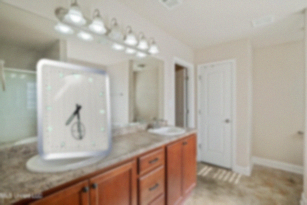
7:29
